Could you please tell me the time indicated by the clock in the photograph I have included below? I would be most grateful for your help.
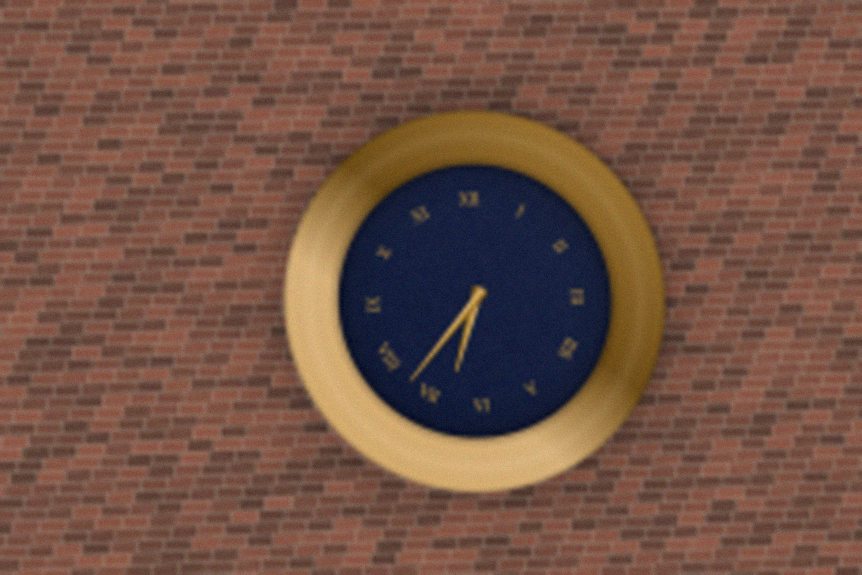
6:37
